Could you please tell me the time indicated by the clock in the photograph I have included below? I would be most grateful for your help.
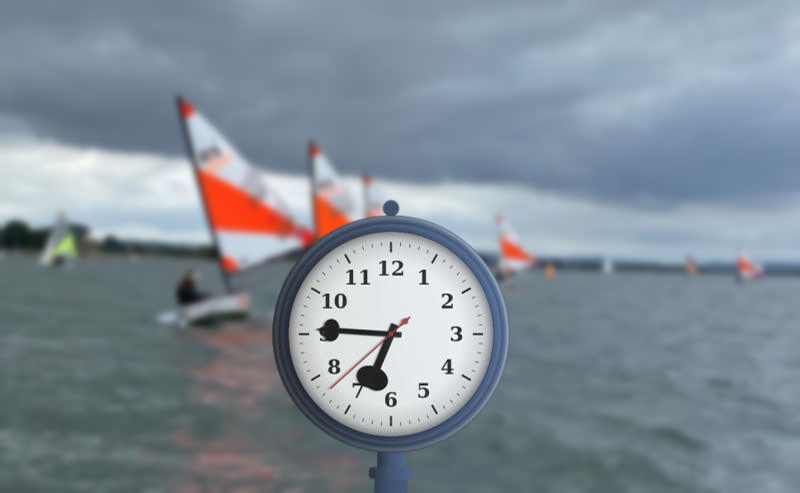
6:45:38
